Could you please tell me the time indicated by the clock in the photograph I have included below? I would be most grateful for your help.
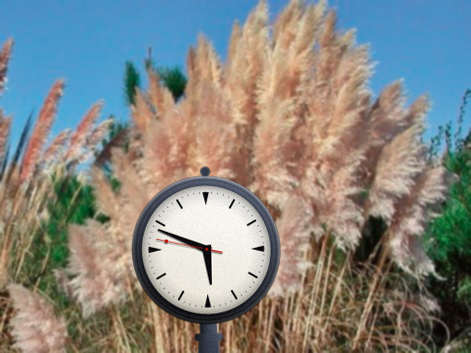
5:48:47
